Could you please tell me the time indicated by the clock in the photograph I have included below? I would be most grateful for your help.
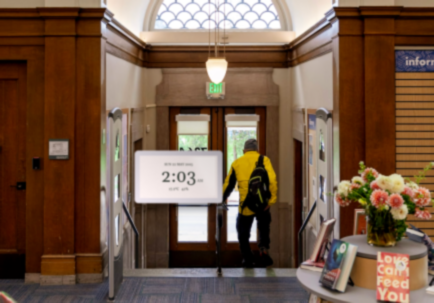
2:03
